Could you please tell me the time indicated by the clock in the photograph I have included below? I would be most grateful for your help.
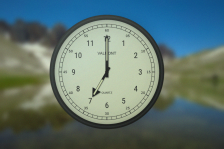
7:00
